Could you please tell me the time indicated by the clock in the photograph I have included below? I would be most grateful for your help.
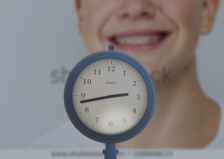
2:43
